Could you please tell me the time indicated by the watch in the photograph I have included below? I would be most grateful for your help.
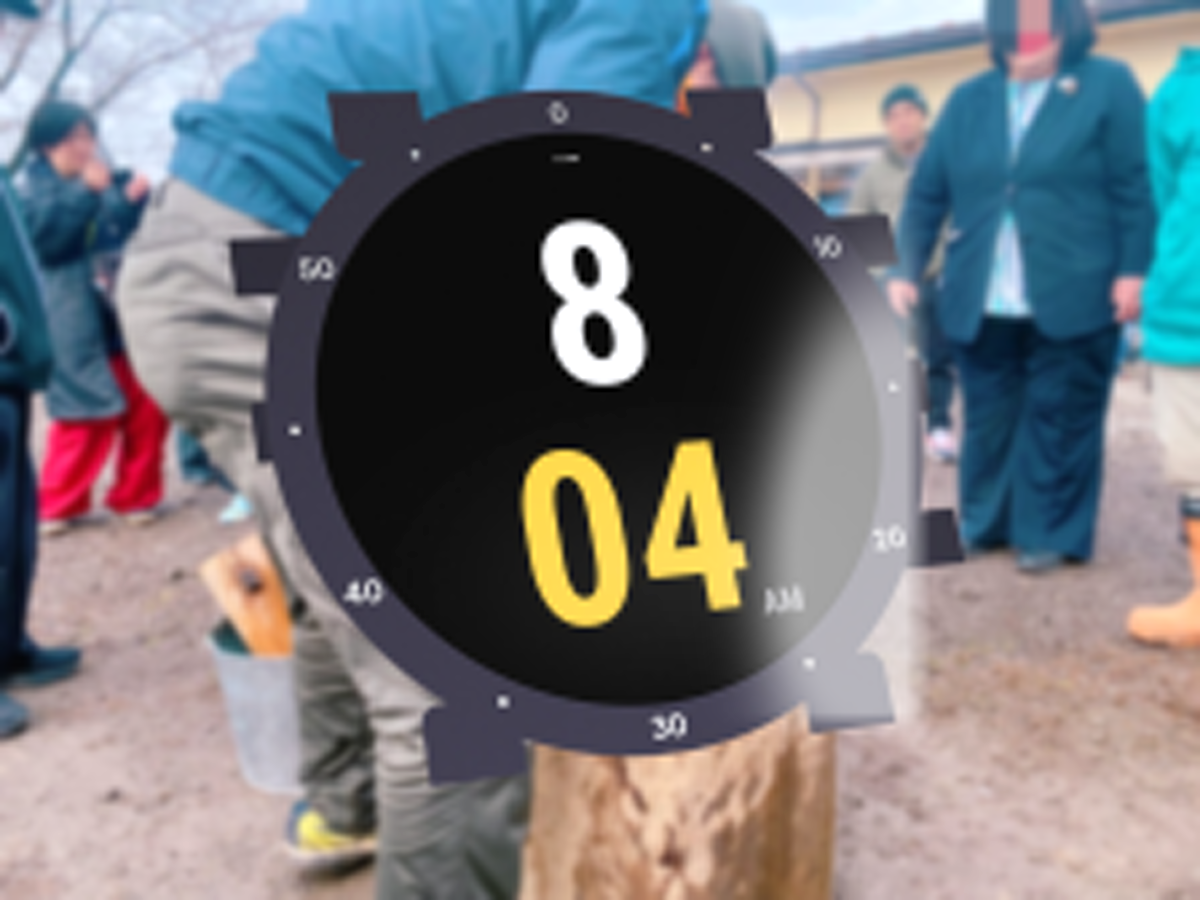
8:04
